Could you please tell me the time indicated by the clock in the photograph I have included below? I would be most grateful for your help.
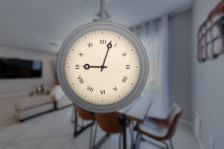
9:03
